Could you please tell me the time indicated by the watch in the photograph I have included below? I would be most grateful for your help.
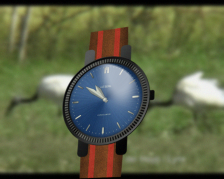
10:51
